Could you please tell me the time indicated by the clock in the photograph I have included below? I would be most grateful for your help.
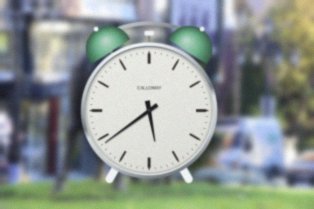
5:39
